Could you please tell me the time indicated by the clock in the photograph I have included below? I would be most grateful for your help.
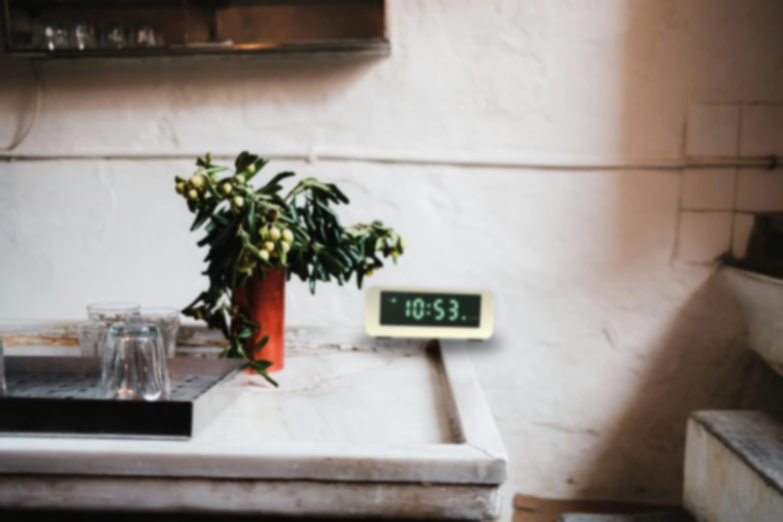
10:53
